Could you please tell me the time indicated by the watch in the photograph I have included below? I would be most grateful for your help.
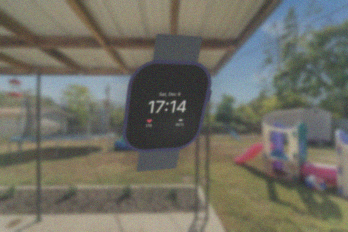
17:14
